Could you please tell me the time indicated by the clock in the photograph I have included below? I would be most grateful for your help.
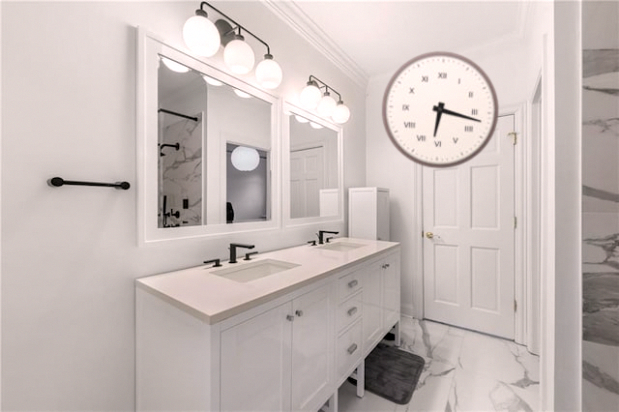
6:17
